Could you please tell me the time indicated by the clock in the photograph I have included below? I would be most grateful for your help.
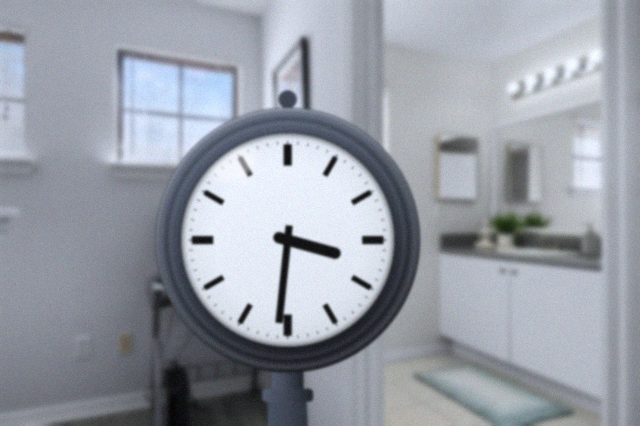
3:31
